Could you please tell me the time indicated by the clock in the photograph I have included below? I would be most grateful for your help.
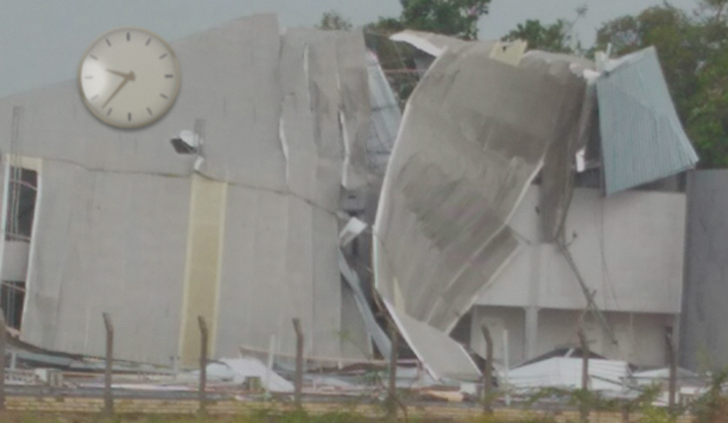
9:37
